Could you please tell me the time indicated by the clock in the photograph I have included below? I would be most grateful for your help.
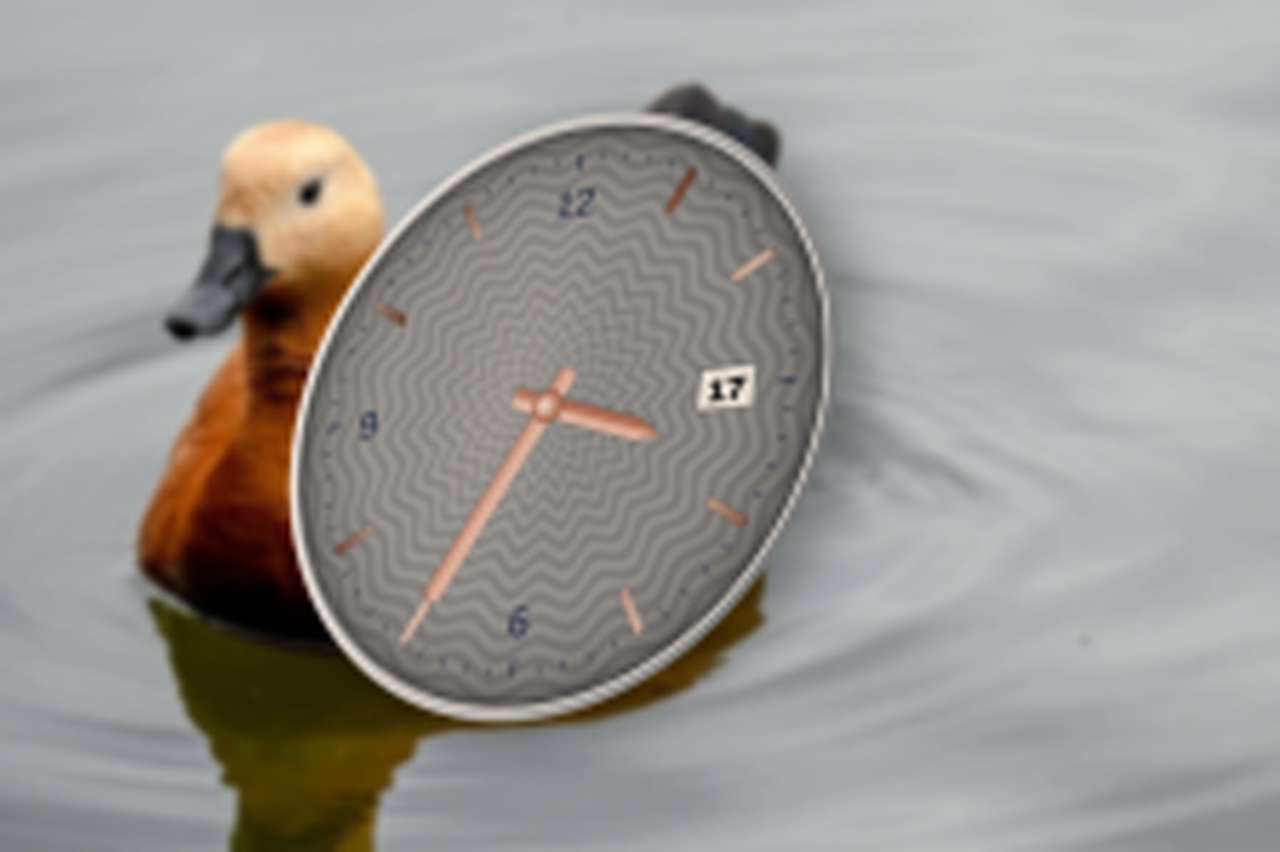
3:35
